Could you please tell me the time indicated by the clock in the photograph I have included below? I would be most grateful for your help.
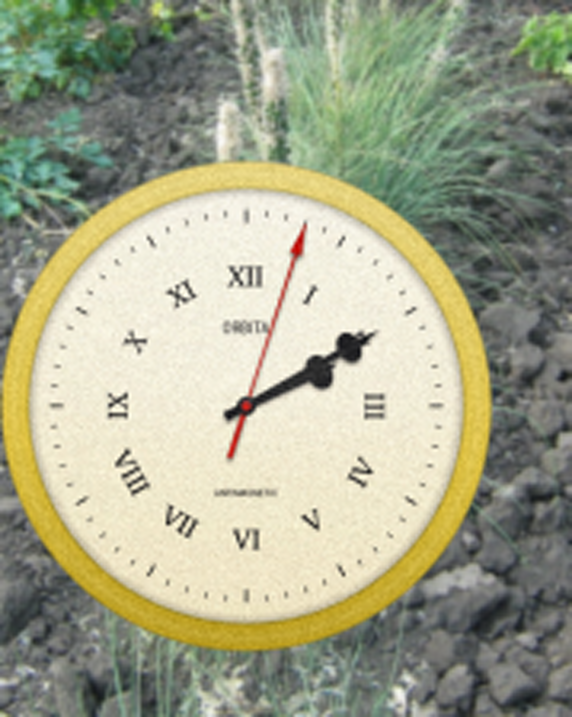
2:10:03
